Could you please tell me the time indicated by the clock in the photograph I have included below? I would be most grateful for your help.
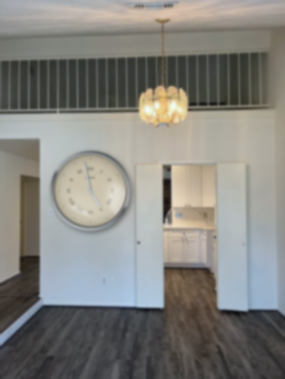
4:58
